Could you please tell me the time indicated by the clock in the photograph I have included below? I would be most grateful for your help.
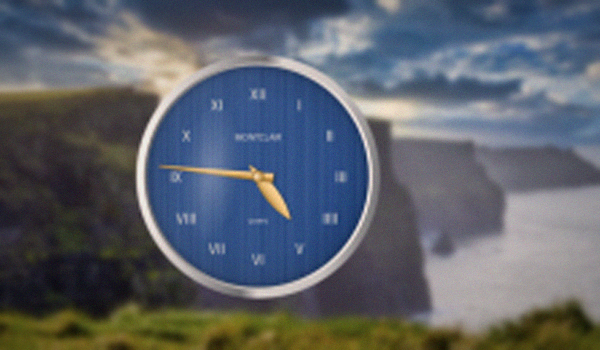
4:46
